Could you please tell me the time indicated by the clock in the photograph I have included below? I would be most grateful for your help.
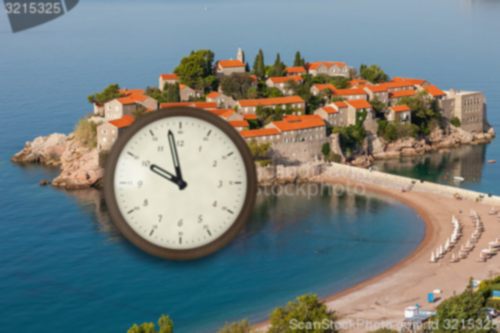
9:58
